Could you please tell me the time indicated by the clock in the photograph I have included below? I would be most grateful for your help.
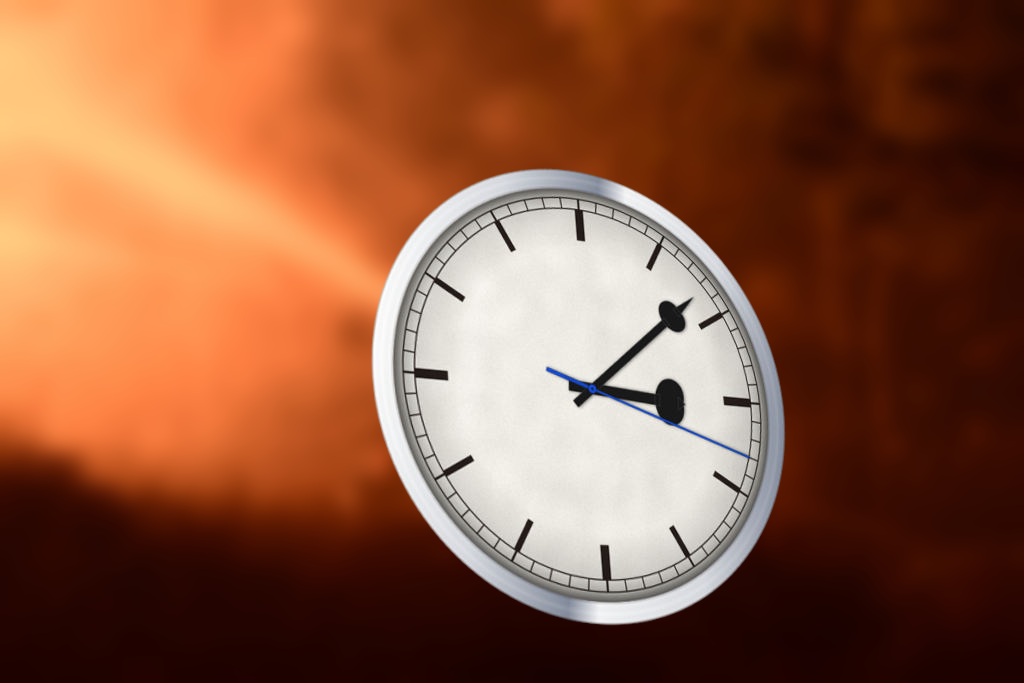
3:08:18
